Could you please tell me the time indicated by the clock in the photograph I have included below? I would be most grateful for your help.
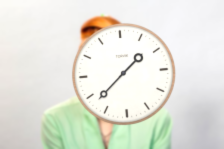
1:38
